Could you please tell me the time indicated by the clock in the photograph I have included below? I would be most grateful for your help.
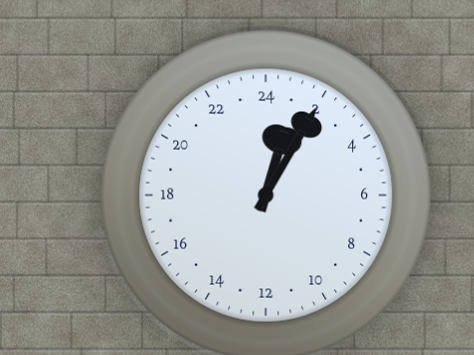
1:05
